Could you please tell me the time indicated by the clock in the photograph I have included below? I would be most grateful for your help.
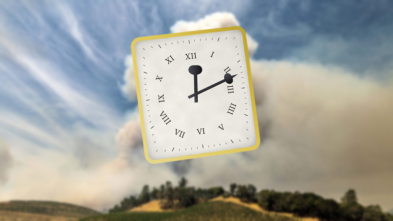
12:12
